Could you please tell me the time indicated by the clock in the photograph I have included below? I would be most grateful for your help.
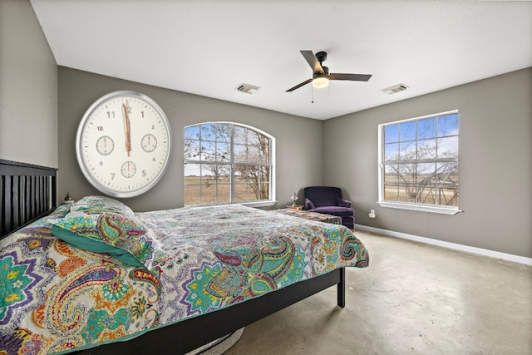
11:59
